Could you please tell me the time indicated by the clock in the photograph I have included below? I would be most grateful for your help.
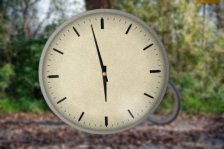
5:58
